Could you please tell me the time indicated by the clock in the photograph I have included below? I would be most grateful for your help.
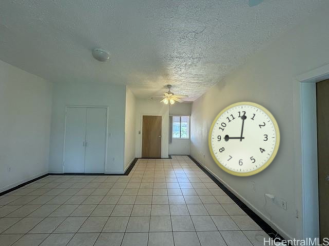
9:01
